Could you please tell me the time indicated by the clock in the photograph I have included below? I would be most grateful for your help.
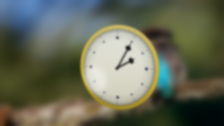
2:05
